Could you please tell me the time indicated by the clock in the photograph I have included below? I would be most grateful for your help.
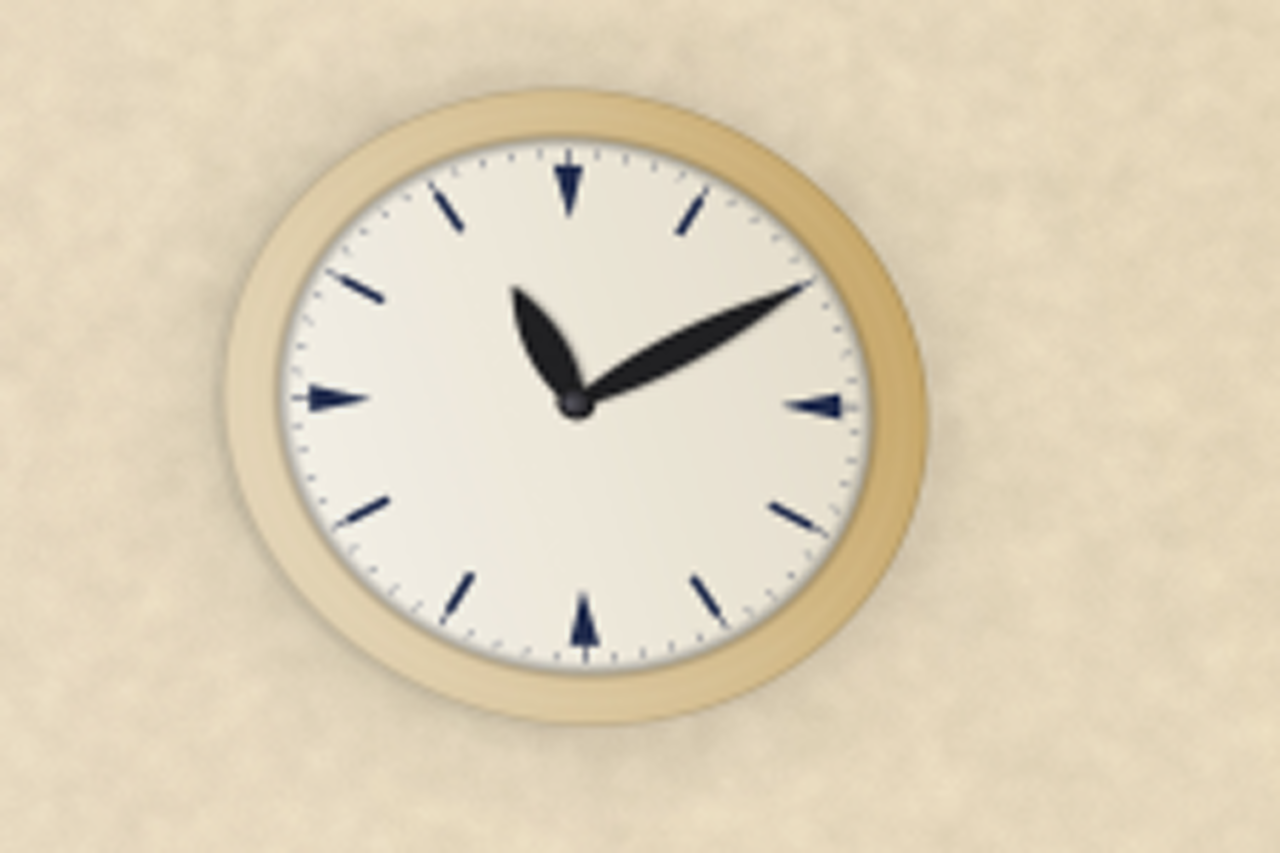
11:10
